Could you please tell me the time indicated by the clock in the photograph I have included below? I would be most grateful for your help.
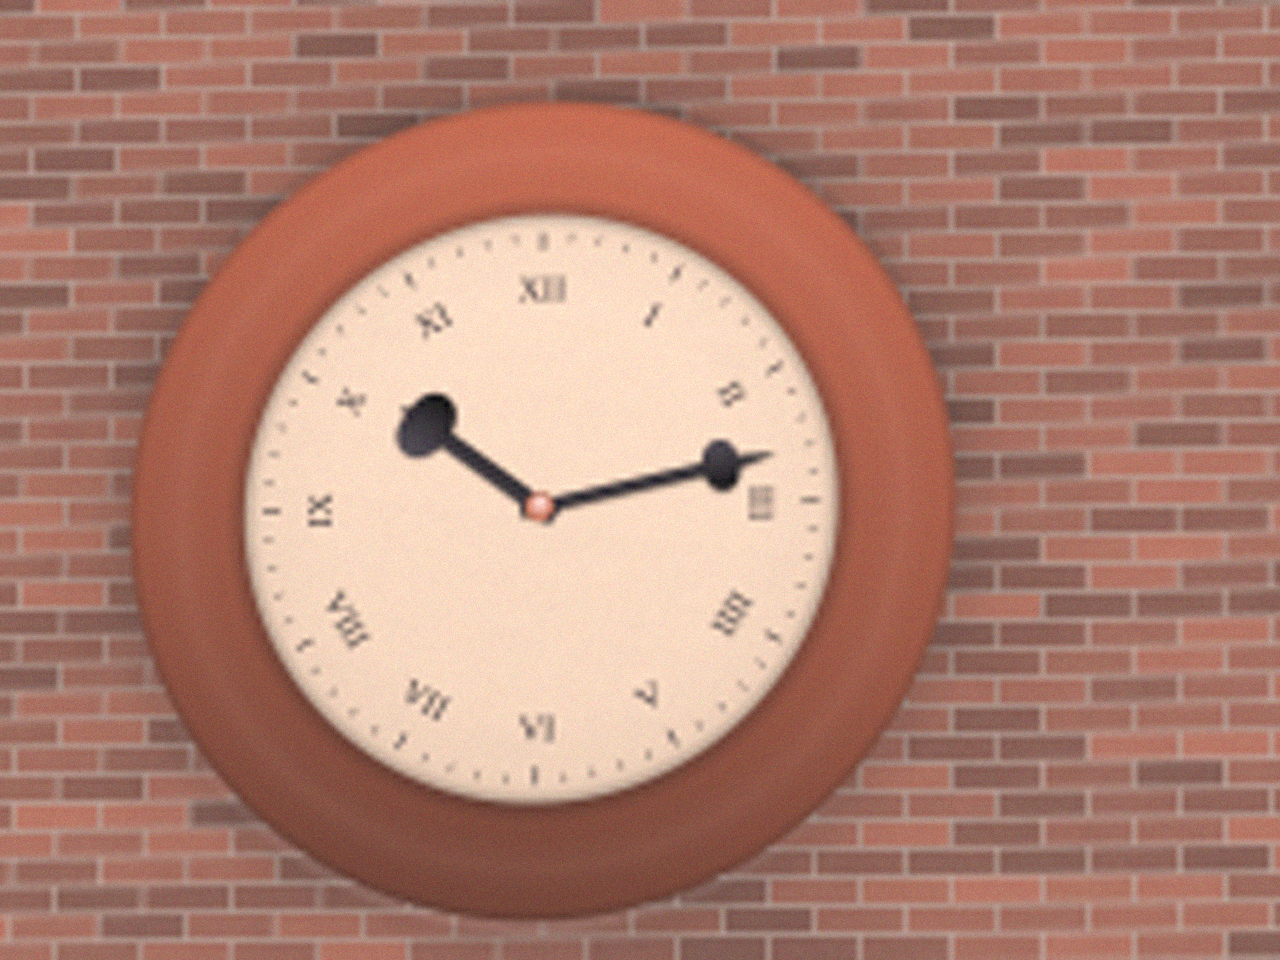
10:13
